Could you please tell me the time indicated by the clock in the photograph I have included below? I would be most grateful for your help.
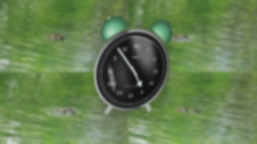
4:53
